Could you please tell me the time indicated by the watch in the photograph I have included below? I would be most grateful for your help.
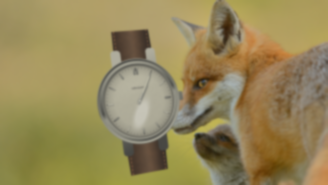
1:05
